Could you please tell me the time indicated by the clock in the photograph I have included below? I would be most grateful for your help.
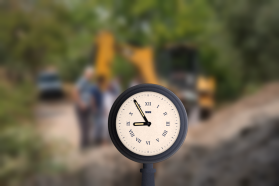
8:55
